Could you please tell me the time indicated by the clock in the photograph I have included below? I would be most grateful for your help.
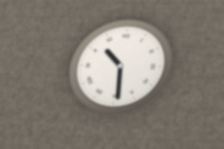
10:29
